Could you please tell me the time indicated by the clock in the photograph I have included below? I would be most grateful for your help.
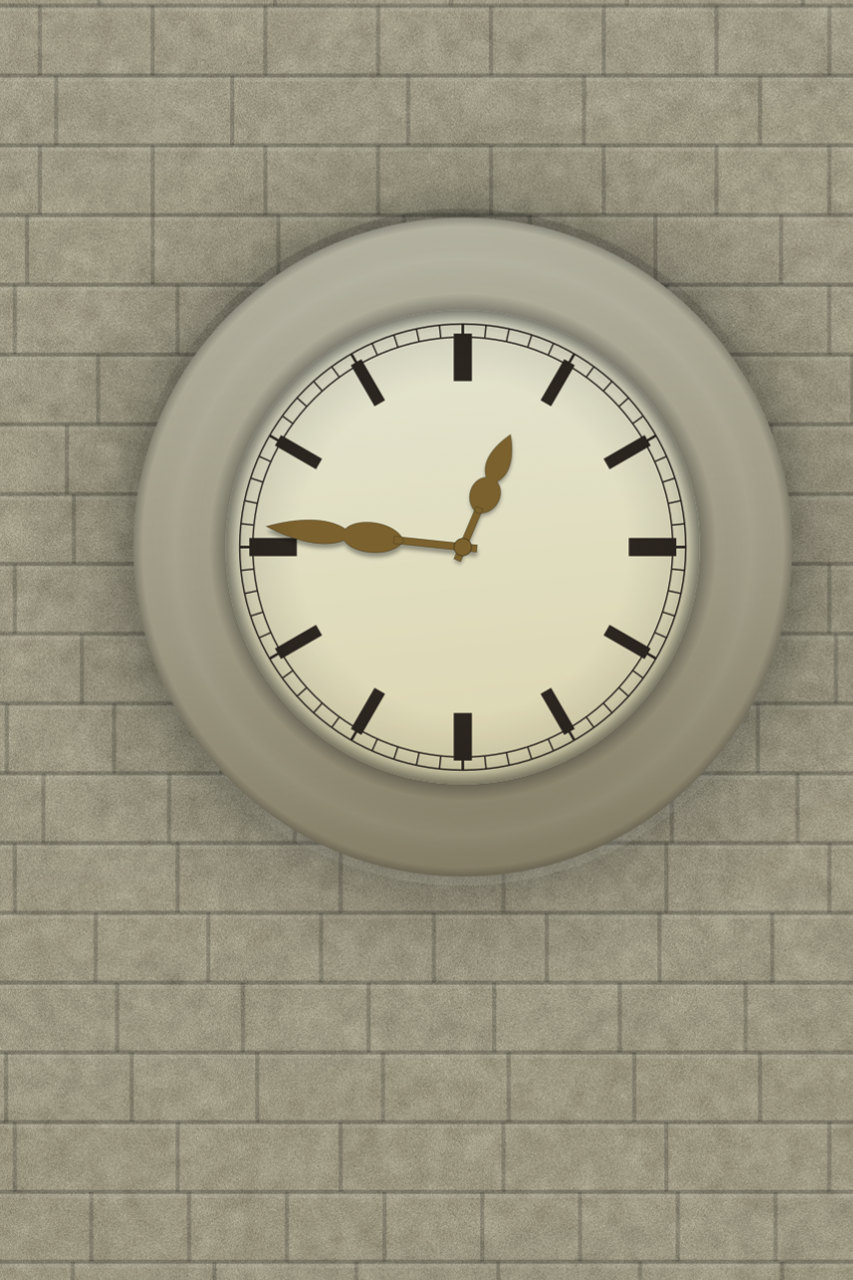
12:46
